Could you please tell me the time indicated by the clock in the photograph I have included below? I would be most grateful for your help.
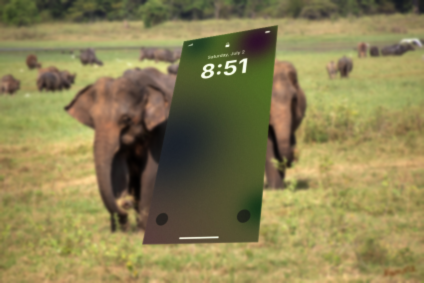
8:51
